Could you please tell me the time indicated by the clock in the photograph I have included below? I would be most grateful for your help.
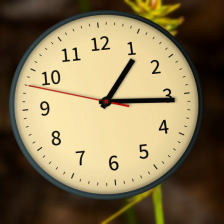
1:15:48
